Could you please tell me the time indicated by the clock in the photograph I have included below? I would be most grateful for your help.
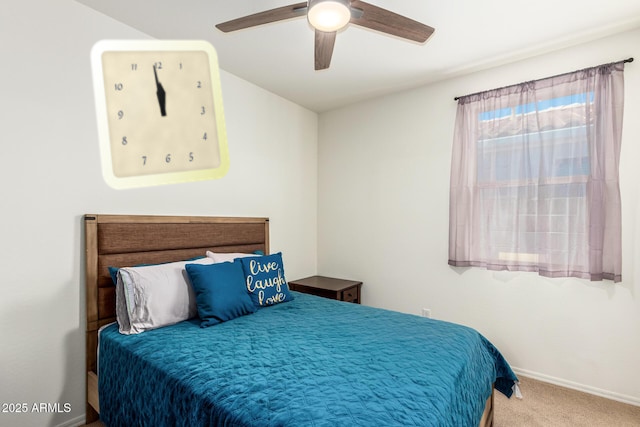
11:59
